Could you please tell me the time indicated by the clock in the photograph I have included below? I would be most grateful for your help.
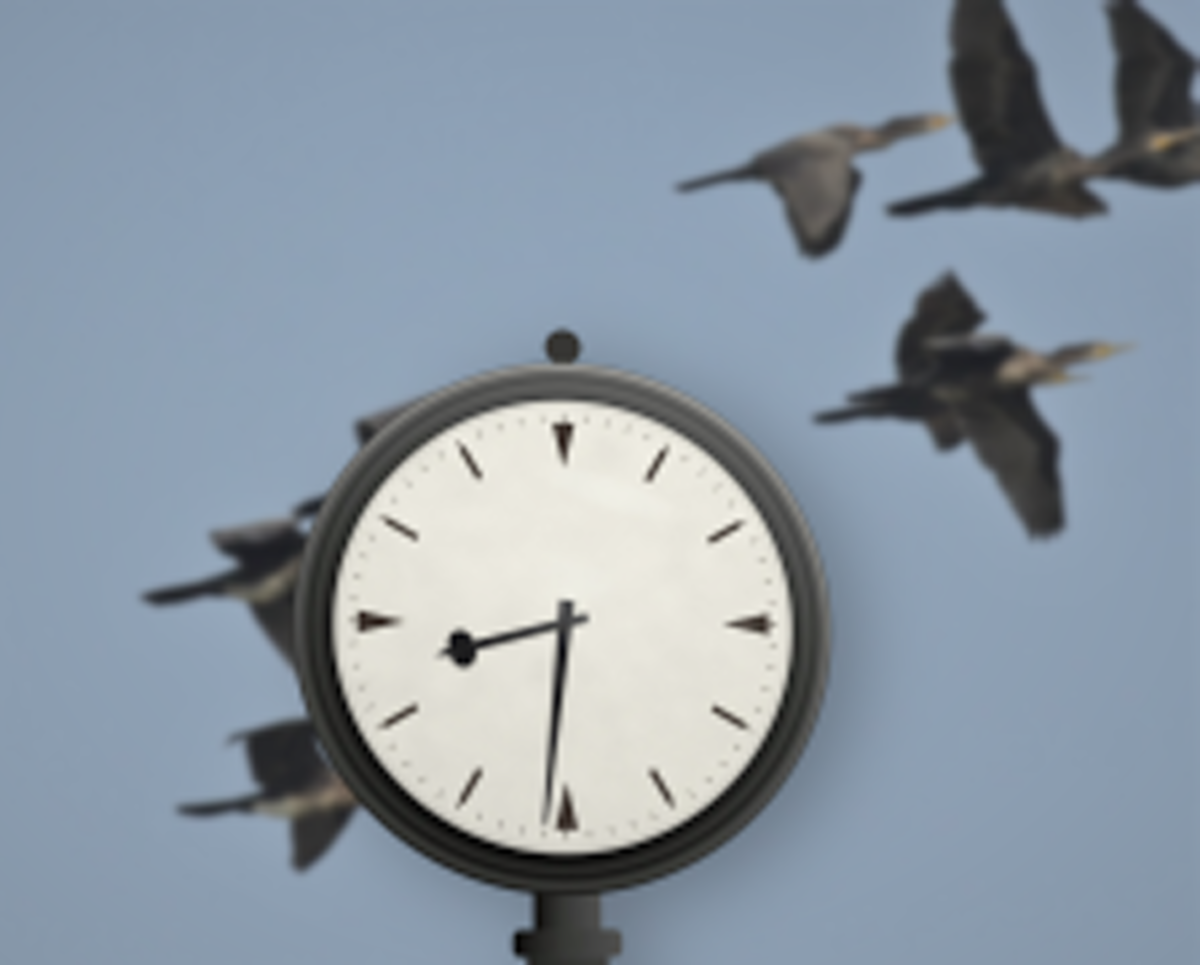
8:31
